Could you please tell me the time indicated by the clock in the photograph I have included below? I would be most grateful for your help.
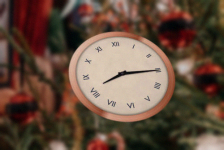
8:15
